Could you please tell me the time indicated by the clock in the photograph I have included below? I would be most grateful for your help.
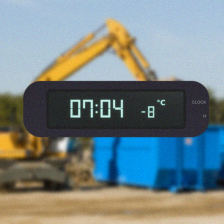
7:04
